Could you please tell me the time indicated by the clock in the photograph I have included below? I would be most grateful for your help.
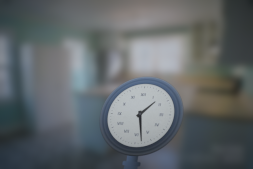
1:28
